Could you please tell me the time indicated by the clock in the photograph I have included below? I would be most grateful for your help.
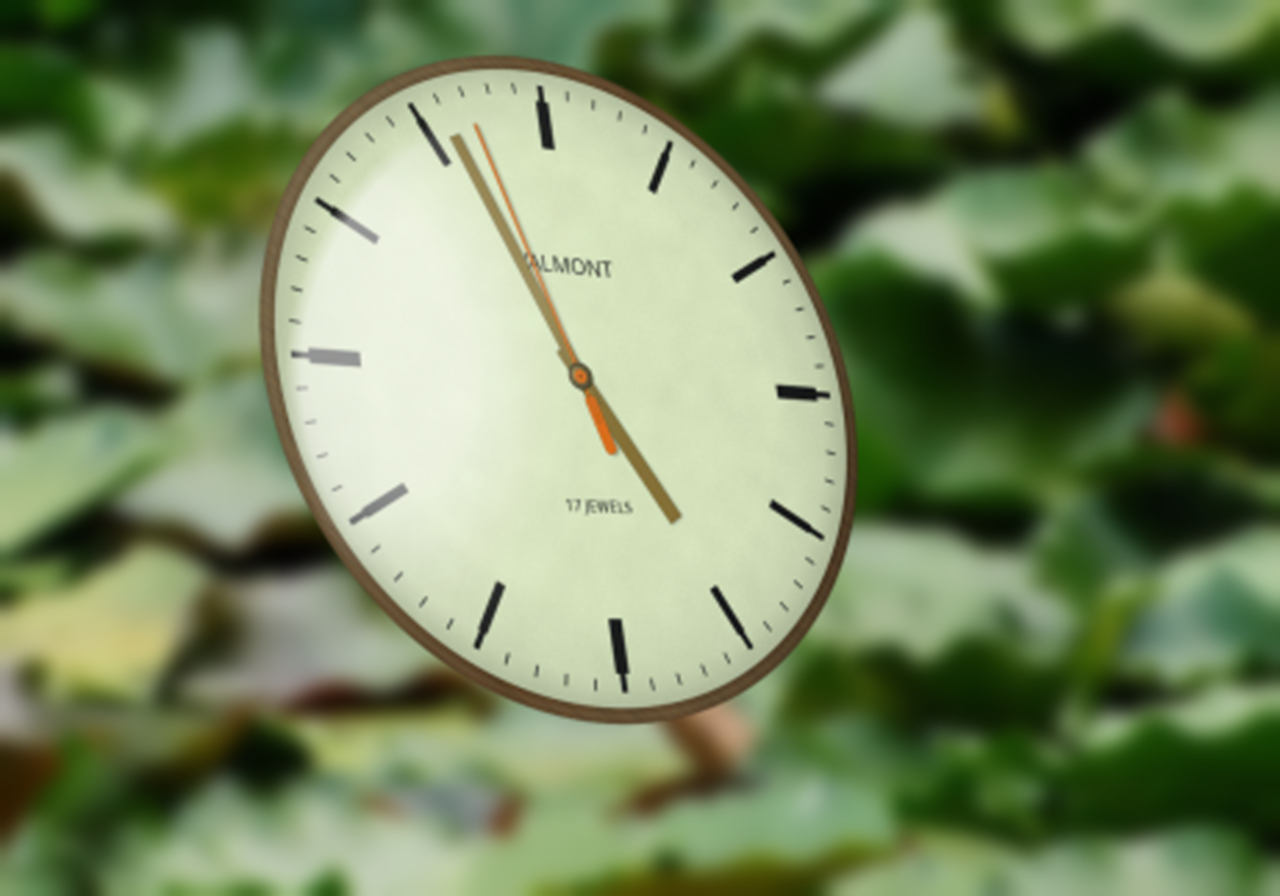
4:55:57
